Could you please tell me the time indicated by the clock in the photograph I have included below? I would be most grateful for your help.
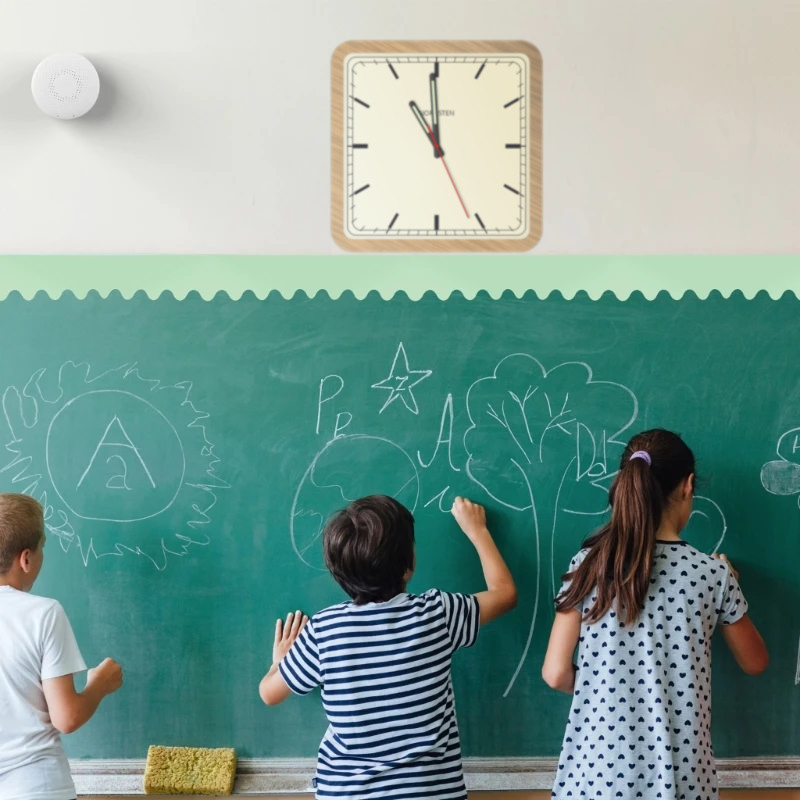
10:59:26
